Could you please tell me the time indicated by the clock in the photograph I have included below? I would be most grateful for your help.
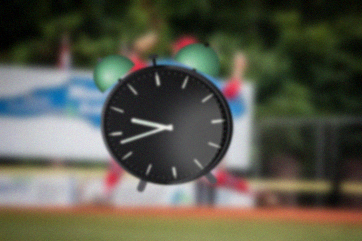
9:43
